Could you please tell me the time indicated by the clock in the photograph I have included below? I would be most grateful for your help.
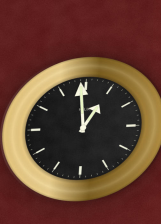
12:59
